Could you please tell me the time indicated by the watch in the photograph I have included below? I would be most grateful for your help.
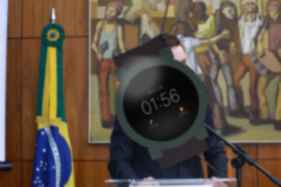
1:56
